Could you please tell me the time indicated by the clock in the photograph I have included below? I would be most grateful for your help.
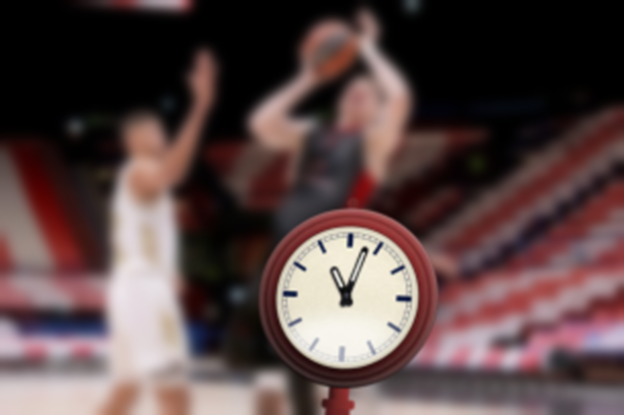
11:03
